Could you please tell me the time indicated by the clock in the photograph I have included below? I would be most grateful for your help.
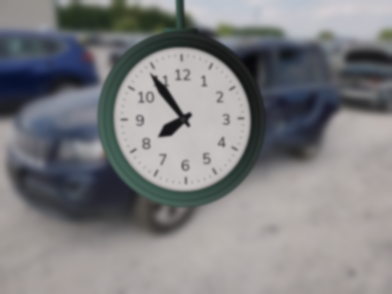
7:54
